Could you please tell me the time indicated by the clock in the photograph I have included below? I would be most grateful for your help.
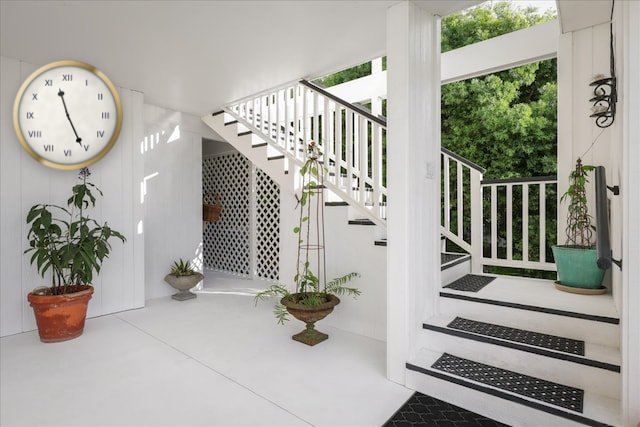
11:26
